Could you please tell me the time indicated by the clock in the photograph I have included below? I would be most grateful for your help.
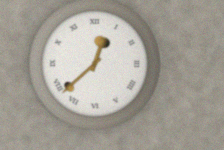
12:38
